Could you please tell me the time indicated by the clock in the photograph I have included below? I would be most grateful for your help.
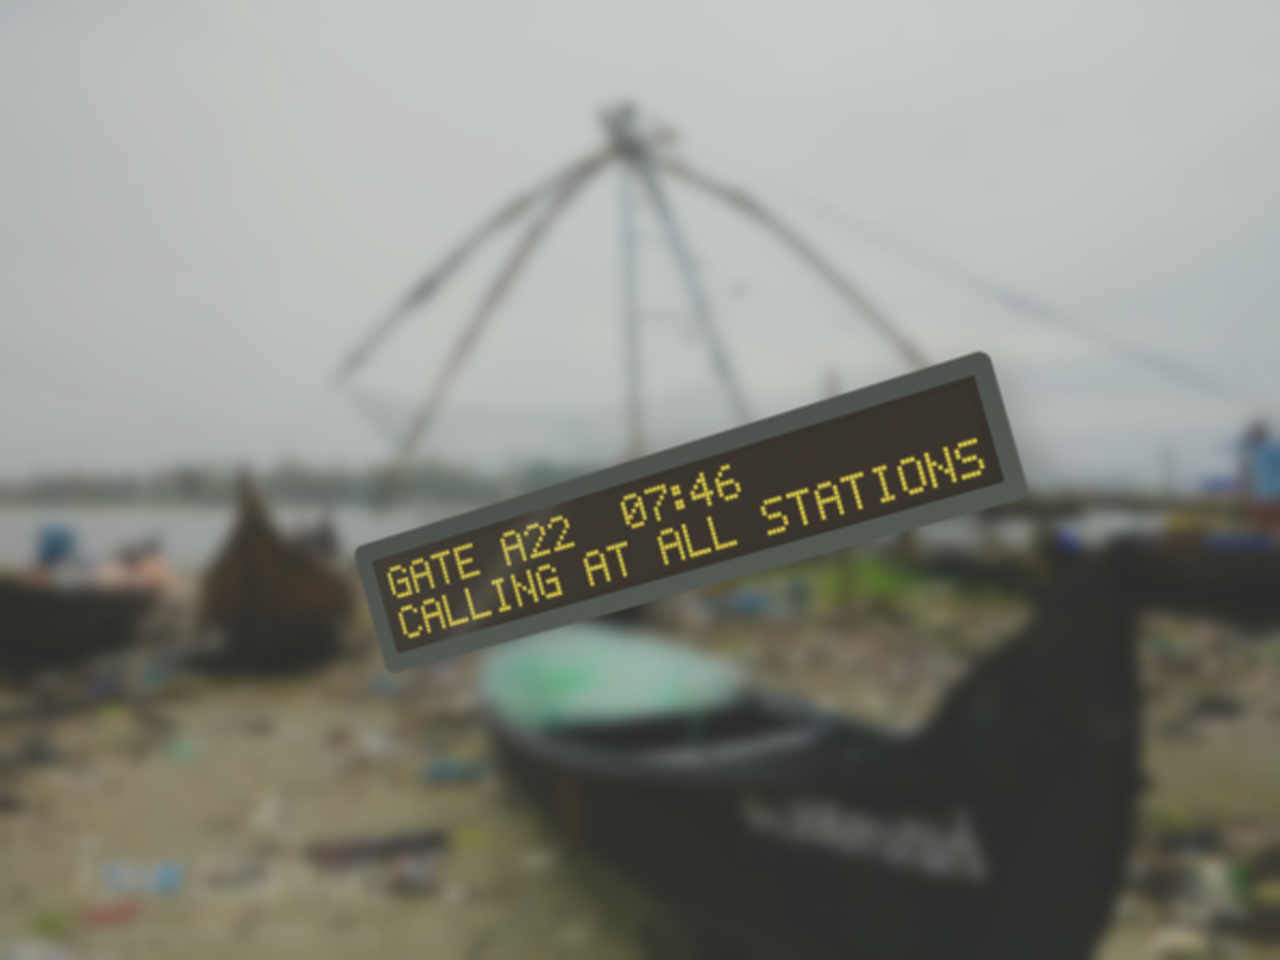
7:46
